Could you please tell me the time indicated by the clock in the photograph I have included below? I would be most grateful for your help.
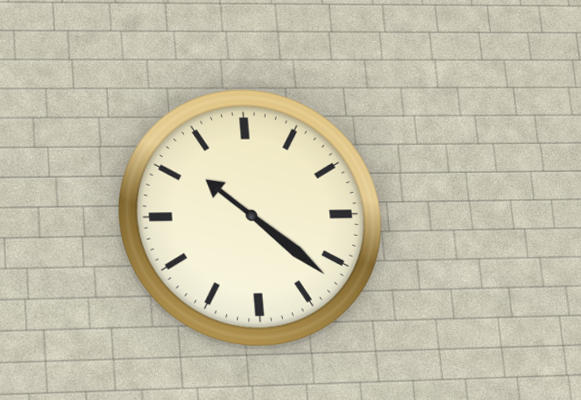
10:22
